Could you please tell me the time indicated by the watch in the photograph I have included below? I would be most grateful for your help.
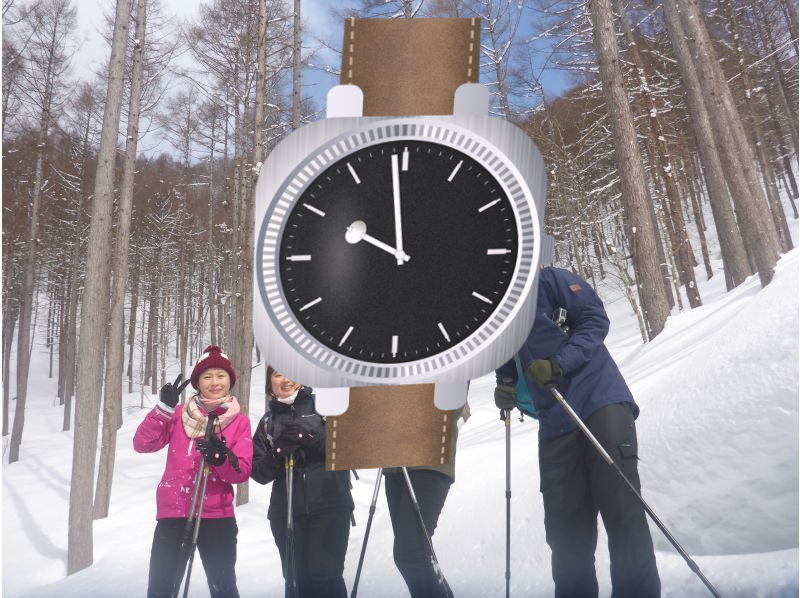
9:59
